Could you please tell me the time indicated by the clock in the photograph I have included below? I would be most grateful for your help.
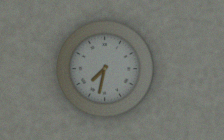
7:32
